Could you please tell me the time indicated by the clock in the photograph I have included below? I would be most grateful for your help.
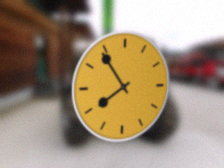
7:54
